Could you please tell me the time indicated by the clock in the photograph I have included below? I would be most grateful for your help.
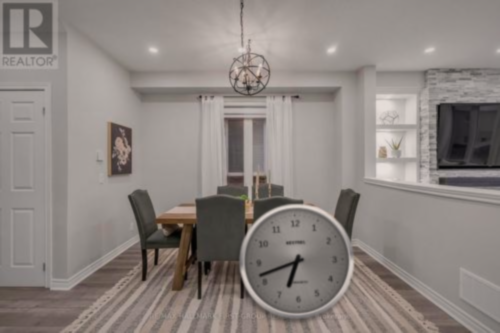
6:42
